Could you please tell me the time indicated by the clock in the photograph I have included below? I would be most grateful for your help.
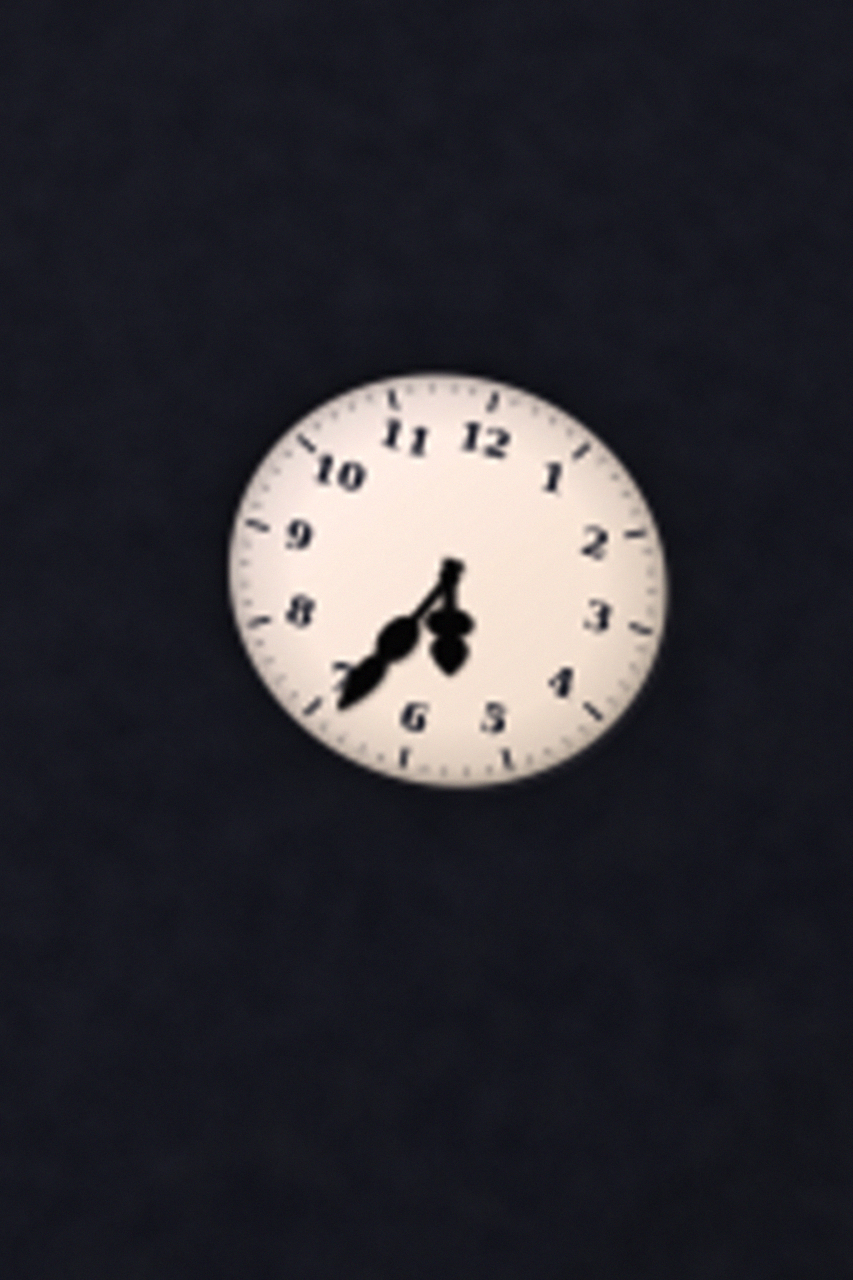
5:34
